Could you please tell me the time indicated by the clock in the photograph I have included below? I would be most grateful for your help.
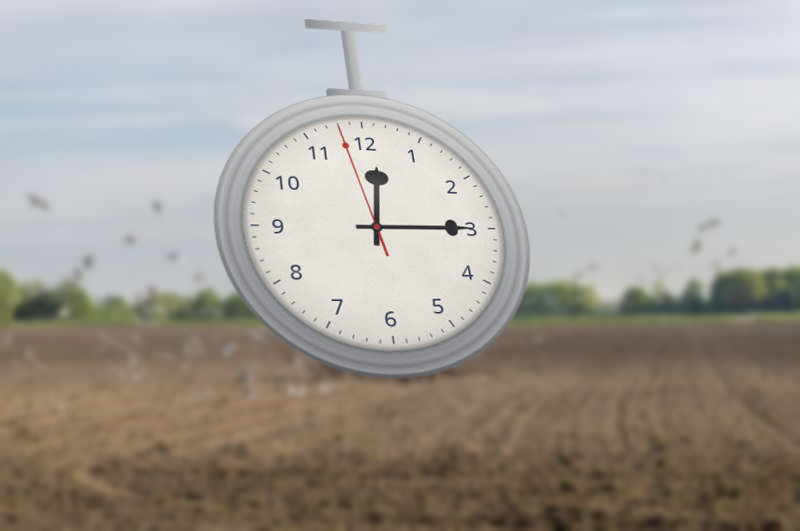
12:14:58
